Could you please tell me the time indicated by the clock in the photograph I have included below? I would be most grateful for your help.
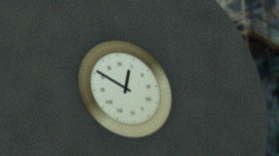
12:51
